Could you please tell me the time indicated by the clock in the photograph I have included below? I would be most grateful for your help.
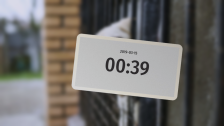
0:39
